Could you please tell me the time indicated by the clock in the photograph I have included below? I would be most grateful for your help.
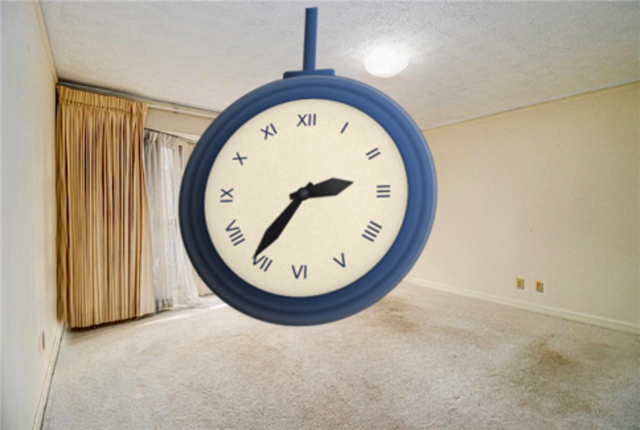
2:36
